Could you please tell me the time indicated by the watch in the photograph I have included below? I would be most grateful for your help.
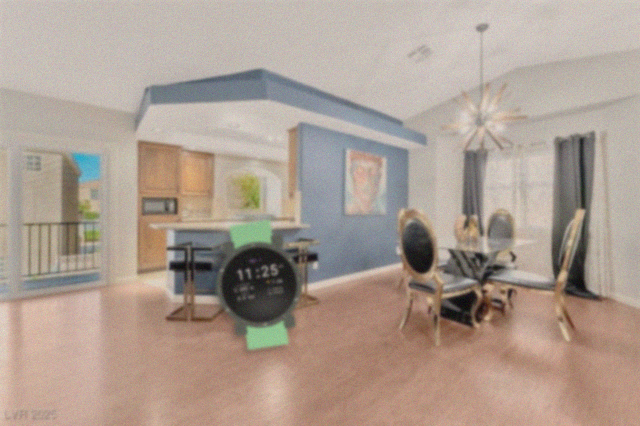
11:25
